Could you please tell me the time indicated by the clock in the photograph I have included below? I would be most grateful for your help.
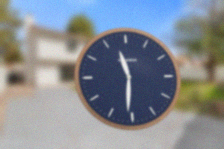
11:31
